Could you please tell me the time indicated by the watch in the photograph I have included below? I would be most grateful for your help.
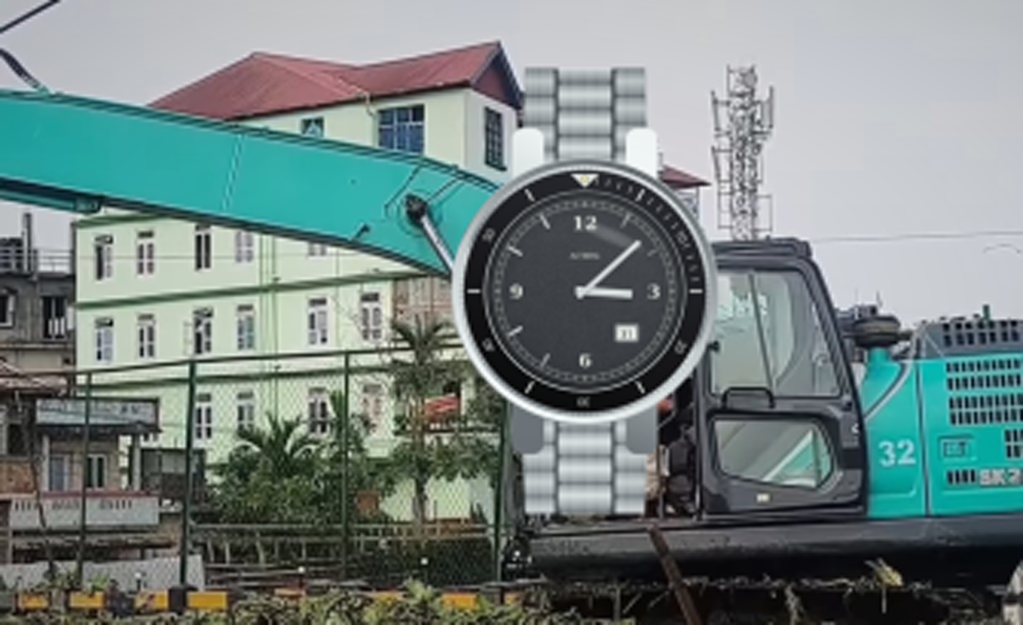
3:08
